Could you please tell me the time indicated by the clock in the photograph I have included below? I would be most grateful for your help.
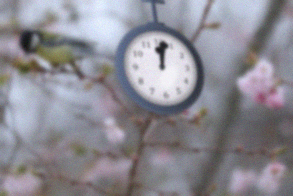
12:02
